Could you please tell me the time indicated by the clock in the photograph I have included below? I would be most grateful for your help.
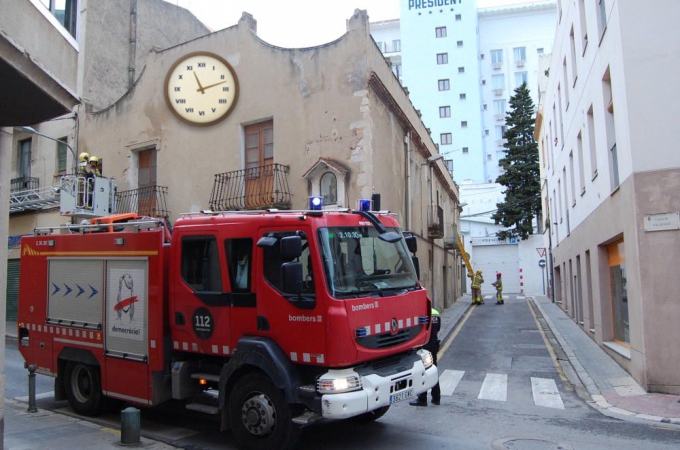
11:12
